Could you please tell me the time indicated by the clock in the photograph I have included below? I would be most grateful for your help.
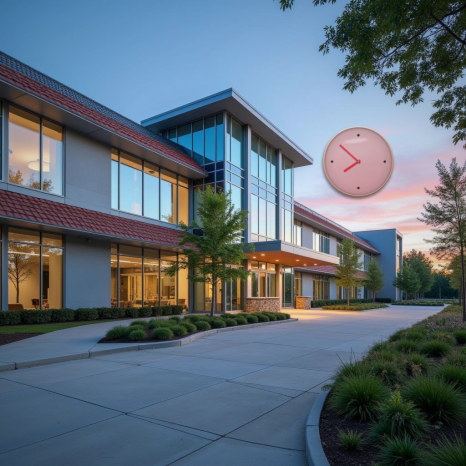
7:52
